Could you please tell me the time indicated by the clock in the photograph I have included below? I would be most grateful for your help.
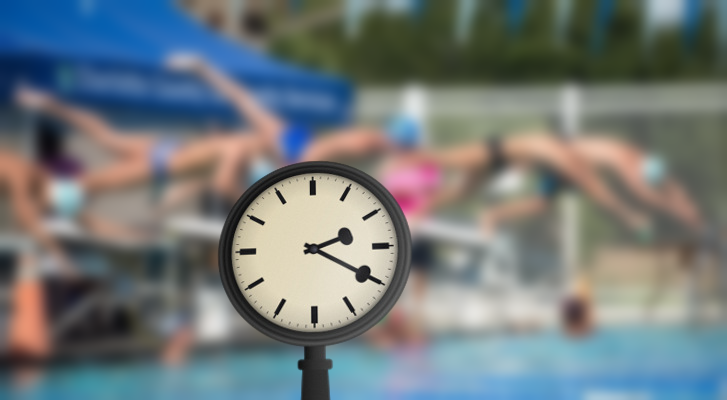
2:20
